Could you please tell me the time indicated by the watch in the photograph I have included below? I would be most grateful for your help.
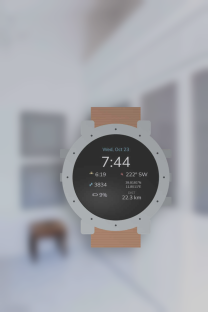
7:44
